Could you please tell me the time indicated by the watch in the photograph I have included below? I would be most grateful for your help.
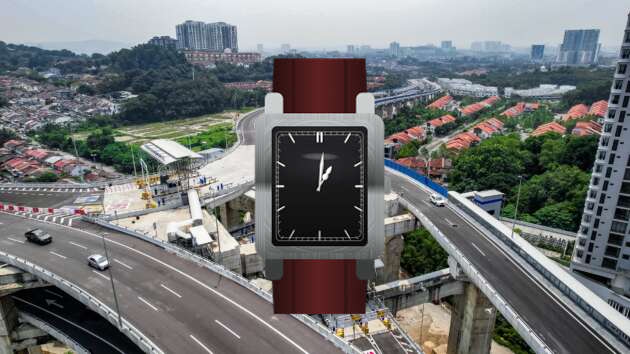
1:01
